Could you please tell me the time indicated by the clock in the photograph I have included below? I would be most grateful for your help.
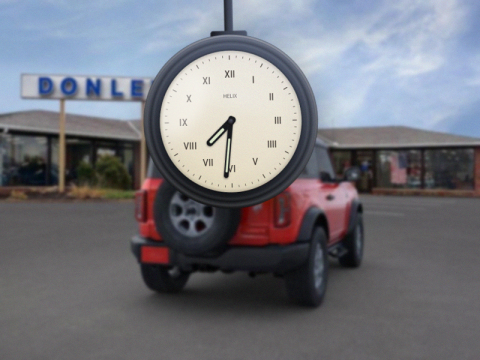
7:31
